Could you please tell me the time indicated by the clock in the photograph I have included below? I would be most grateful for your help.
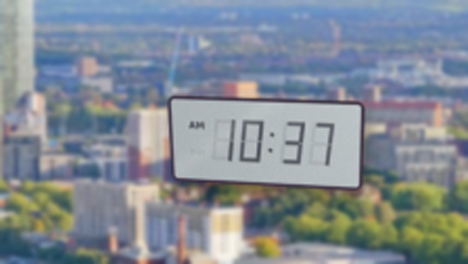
10:37
